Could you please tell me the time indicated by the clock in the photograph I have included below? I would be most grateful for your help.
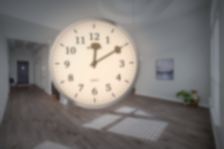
12:10
